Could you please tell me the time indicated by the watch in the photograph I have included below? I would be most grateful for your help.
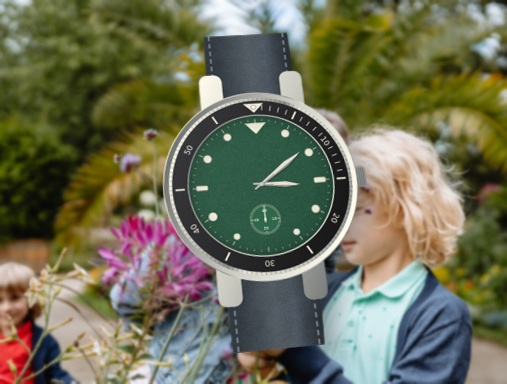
3:09
